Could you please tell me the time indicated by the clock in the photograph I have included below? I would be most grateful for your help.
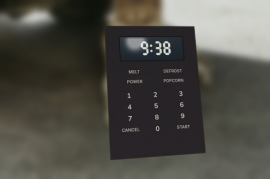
9:38
